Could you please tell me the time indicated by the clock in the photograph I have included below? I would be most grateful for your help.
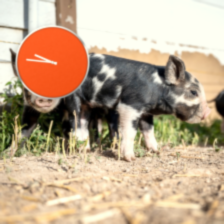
9:46
